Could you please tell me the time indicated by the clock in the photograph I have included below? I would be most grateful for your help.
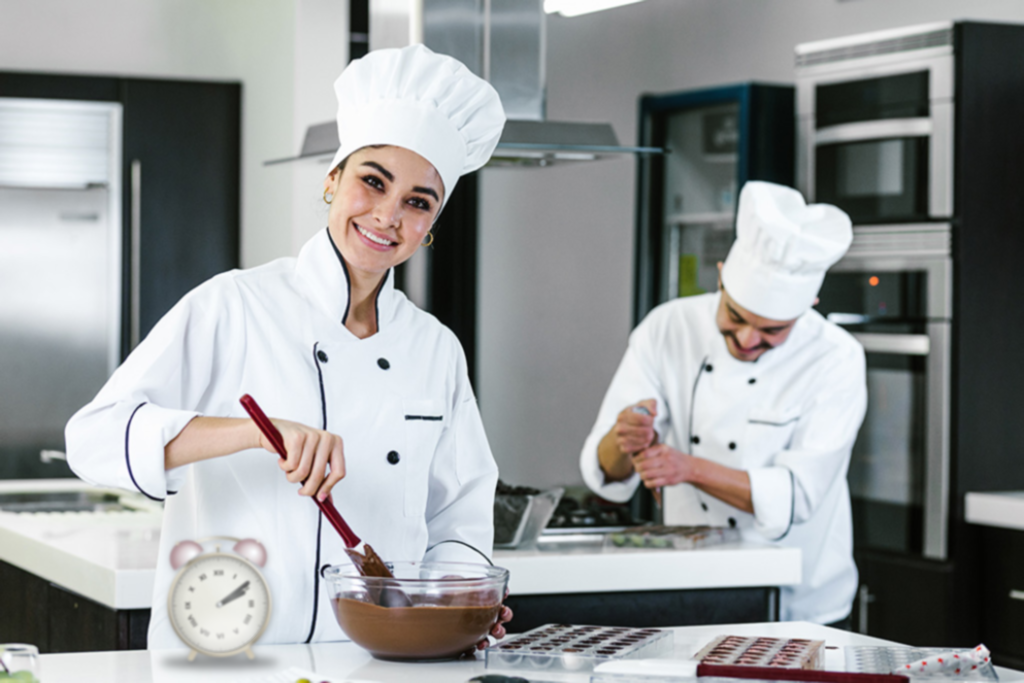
2:09
